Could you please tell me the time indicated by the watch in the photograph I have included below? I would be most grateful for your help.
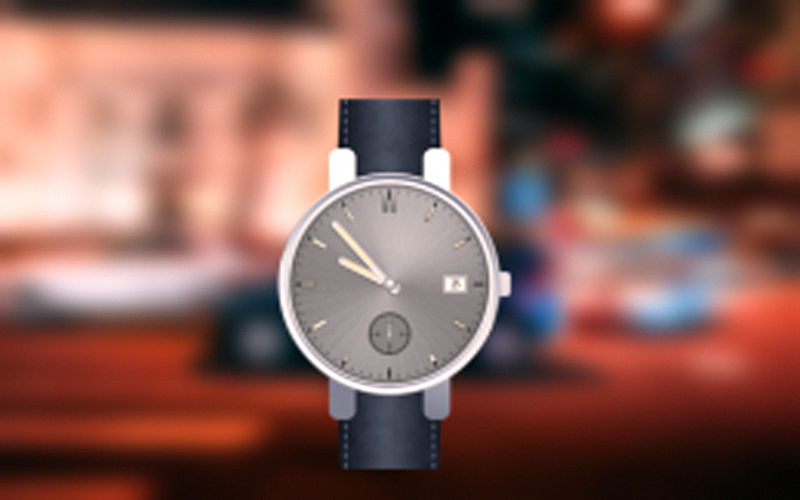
9:53
